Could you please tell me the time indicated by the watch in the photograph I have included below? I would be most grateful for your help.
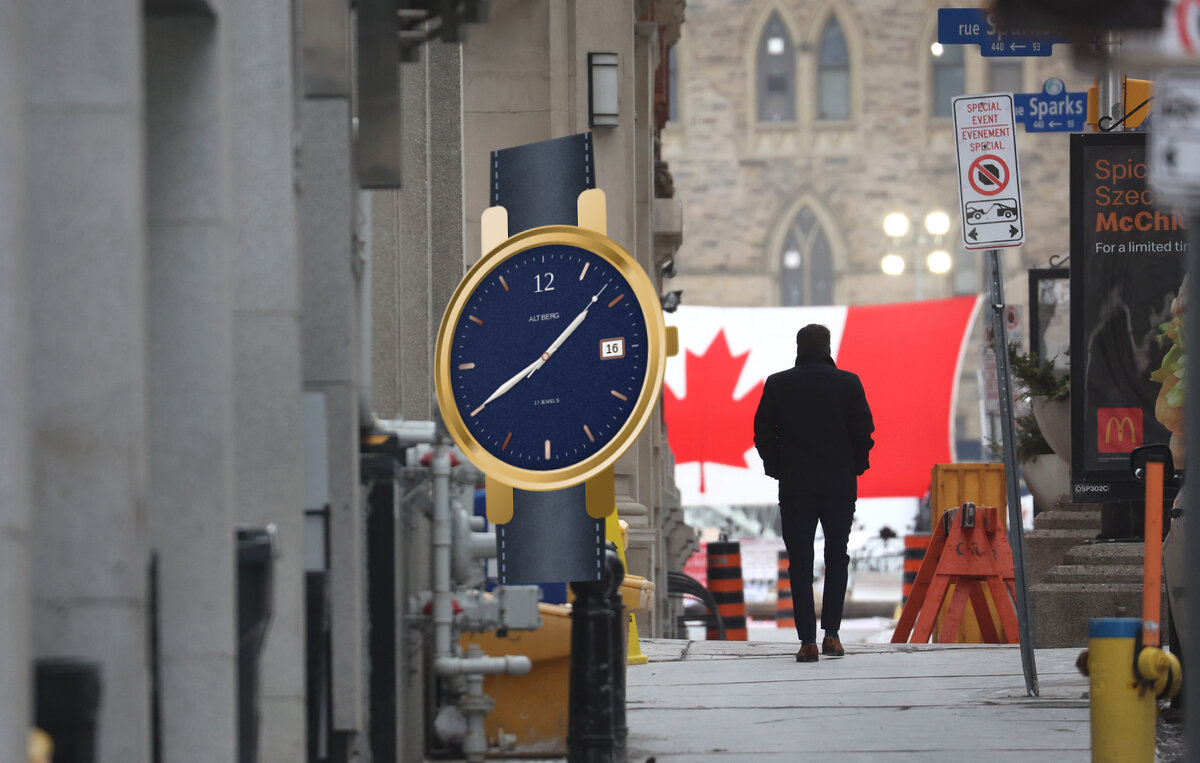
1:40:08
